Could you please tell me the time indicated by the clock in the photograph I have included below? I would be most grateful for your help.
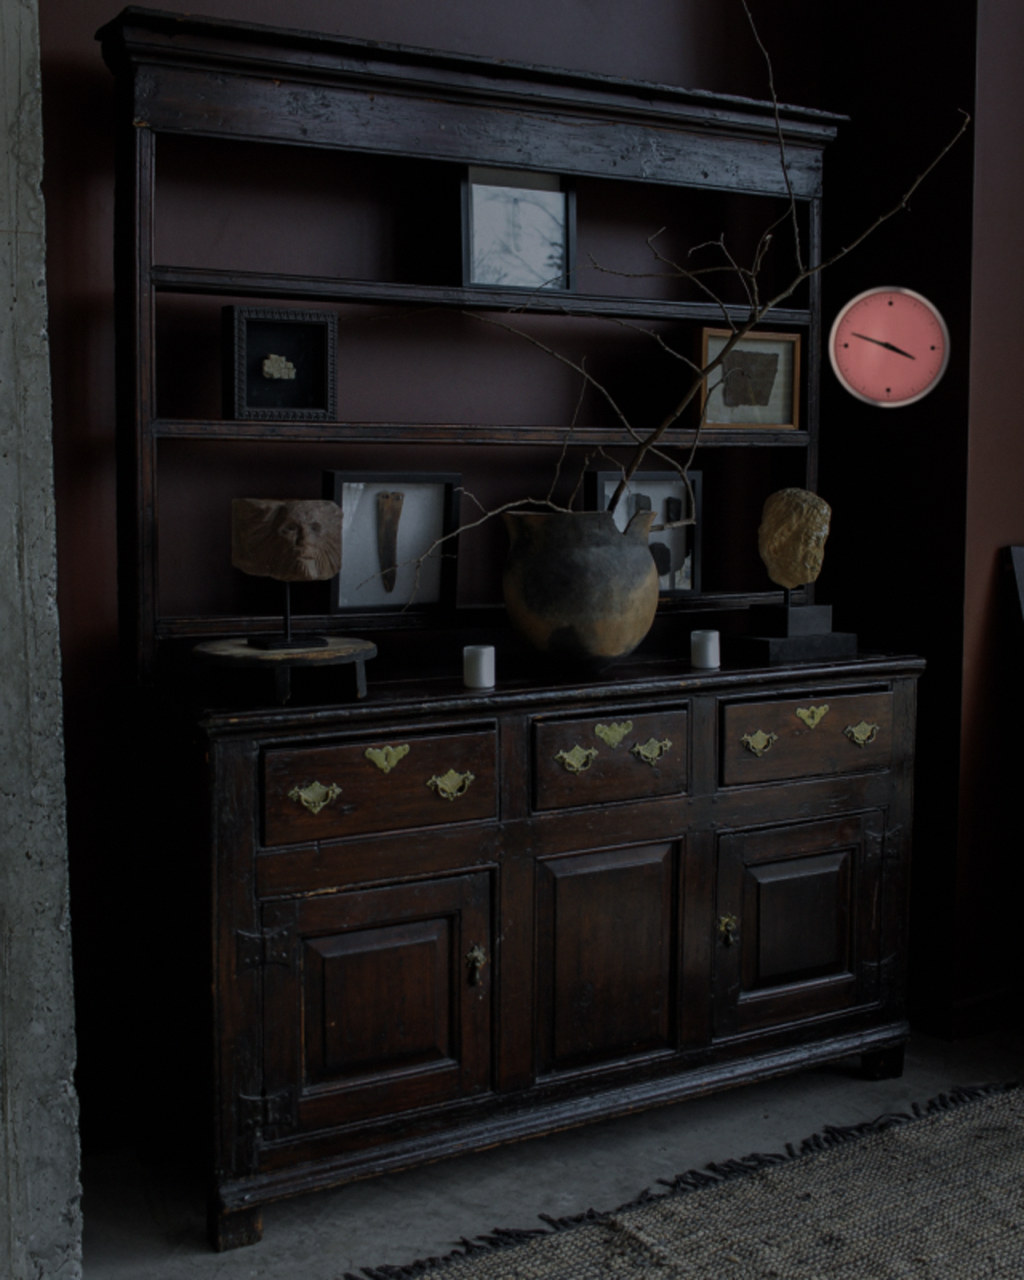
3:48
